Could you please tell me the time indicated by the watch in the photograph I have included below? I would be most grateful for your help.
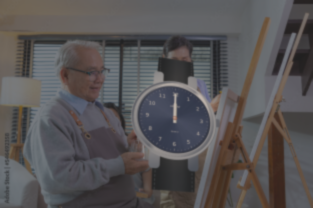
12:00
